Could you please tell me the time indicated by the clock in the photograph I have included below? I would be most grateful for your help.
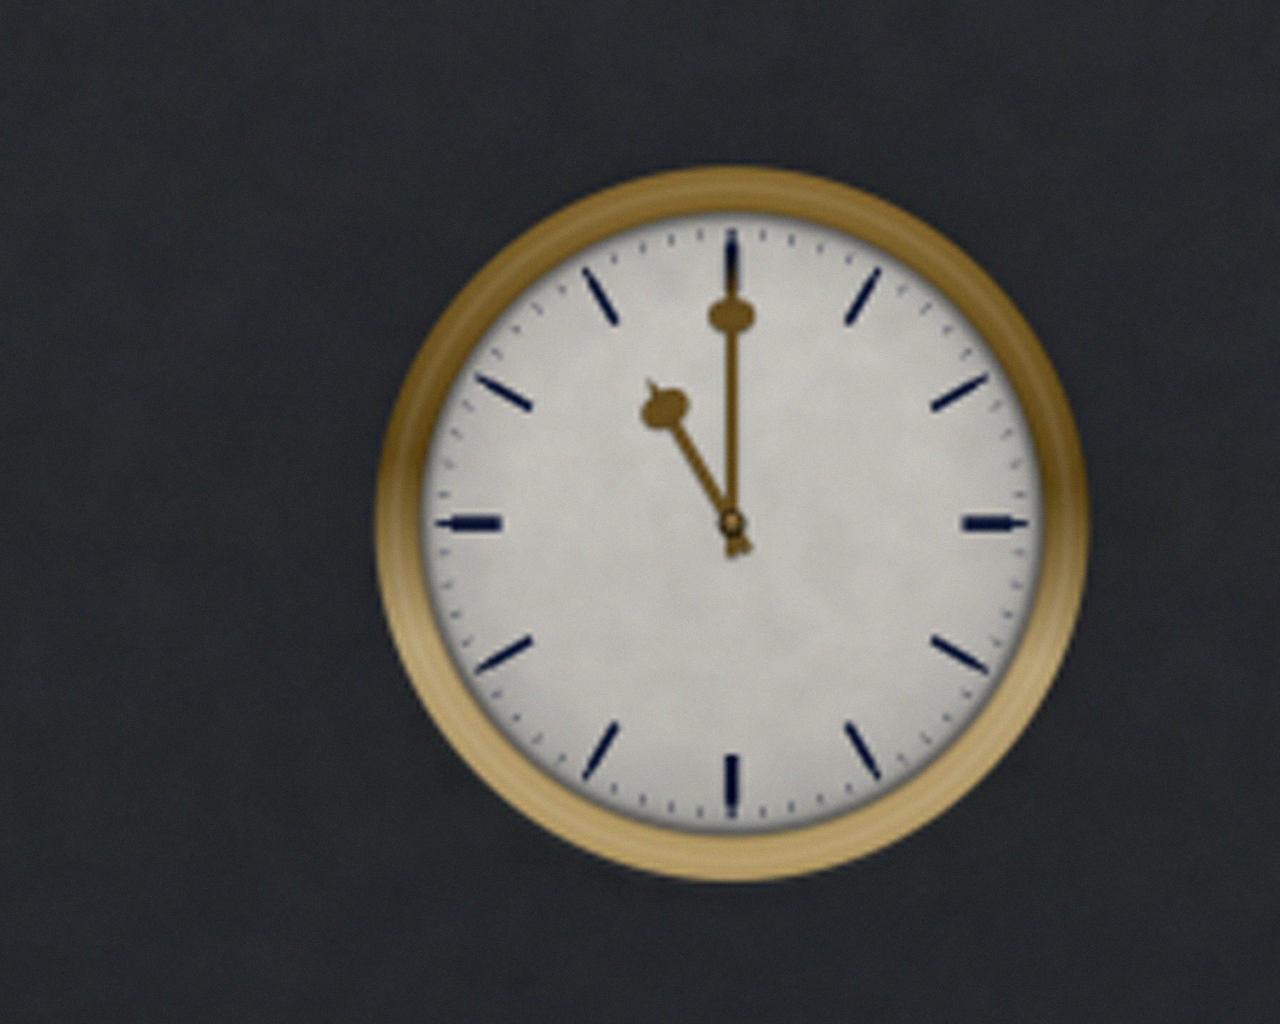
11:00
